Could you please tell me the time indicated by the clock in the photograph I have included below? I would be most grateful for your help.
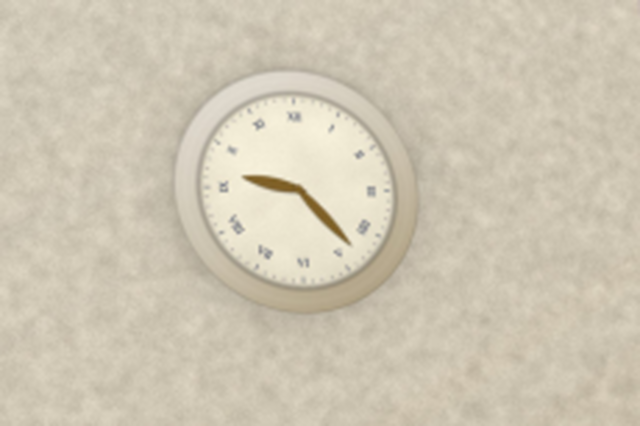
9:23
